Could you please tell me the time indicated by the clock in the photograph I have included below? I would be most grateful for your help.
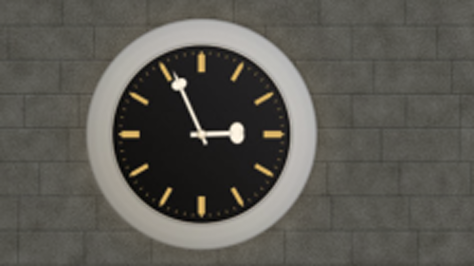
2:56
